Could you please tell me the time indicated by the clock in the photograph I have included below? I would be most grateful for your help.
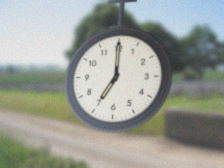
7:00
